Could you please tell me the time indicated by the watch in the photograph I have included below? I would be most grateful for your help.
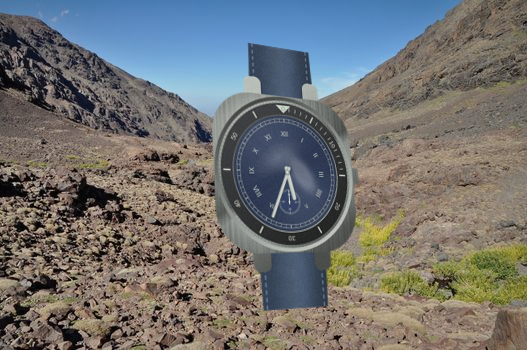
5:34
